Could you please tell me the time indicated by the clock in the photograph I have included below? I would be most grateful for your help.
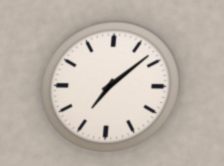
7:08
